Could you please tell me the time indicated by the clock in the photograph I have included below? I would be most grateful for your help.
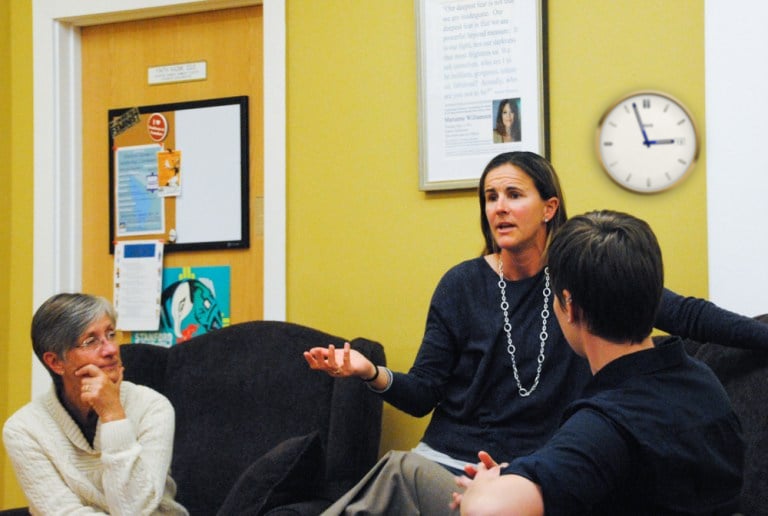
2:57
